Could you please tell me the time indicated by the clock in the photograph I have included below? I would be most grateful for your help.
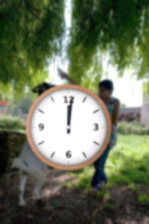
12:01
